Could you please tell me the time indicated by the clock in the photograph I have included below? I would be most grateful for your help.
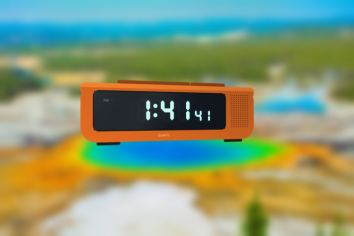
1:41:41
